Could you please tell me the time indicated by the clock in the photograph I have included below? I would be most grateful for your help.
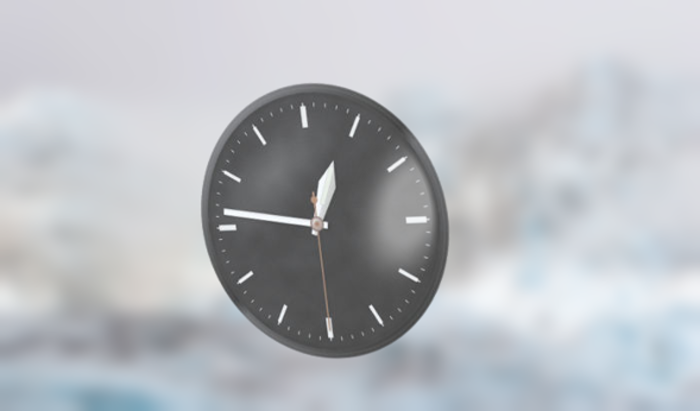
12:46:30
